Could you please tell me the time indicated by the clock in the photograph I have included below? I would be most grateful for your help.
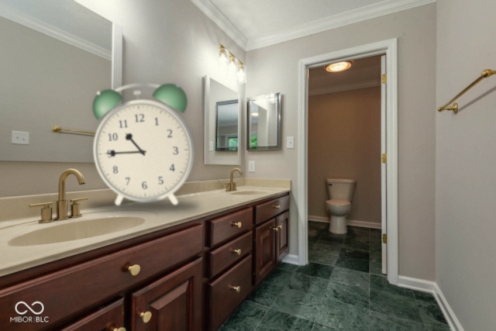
10:45
